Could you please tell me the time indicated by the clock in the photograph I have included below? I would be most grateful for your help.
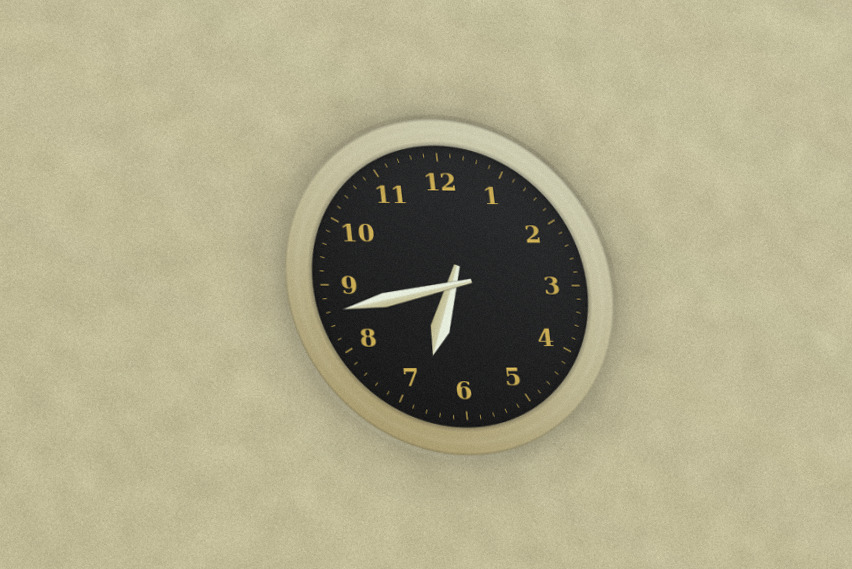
6:43
